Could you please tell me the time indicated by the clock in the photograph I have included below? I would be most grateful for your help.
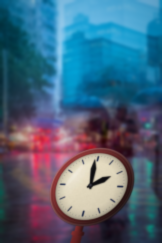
1:59
